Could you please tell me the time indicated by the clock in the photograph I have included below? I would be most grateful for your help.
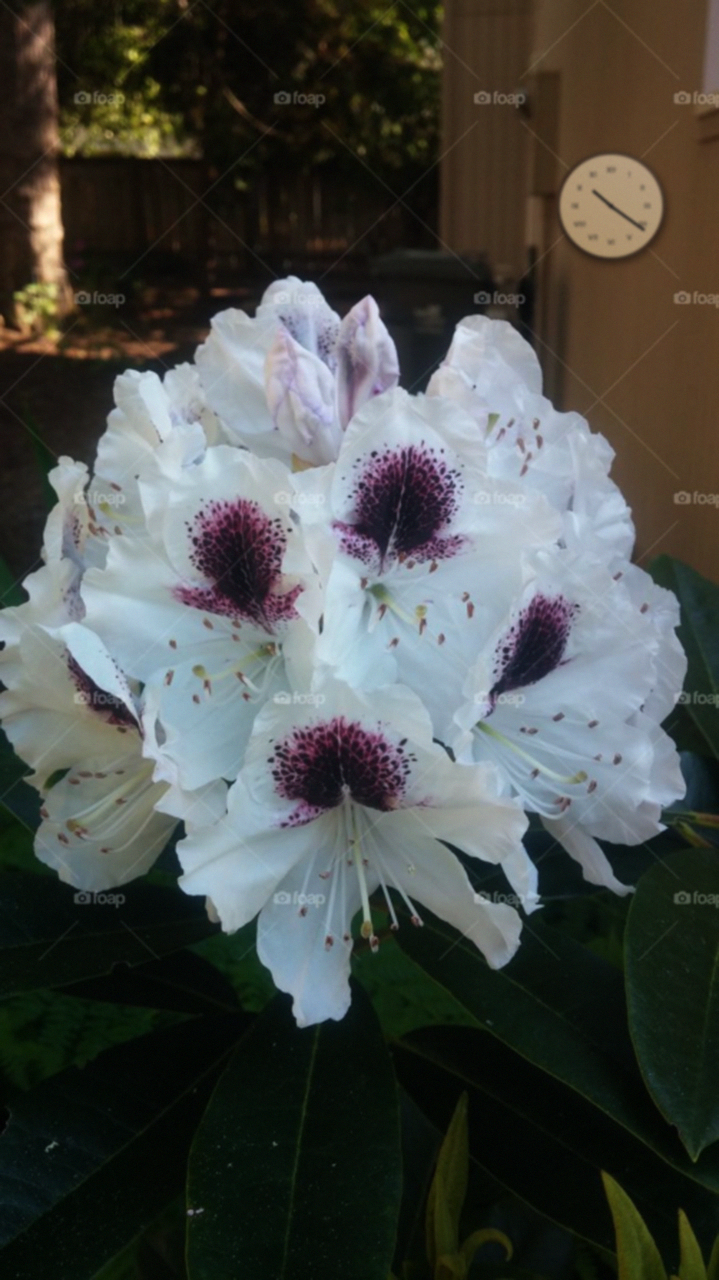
10:21
